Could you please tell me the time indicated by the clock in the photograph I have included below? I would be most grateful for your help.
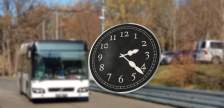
2:22
